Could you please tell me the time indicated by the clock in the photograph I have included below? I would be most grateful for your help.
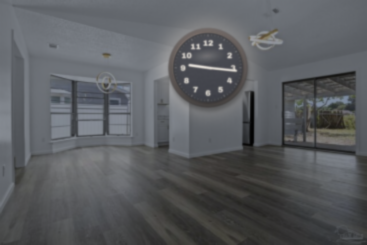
9:16
